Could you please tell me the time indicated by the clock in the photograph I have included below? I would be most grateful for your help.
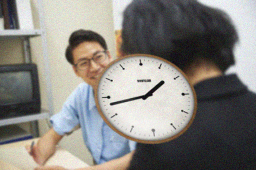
1:43
